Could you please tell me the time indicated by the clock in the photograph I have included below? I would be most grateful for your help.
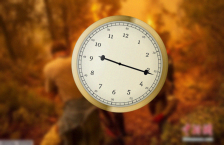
9:16
